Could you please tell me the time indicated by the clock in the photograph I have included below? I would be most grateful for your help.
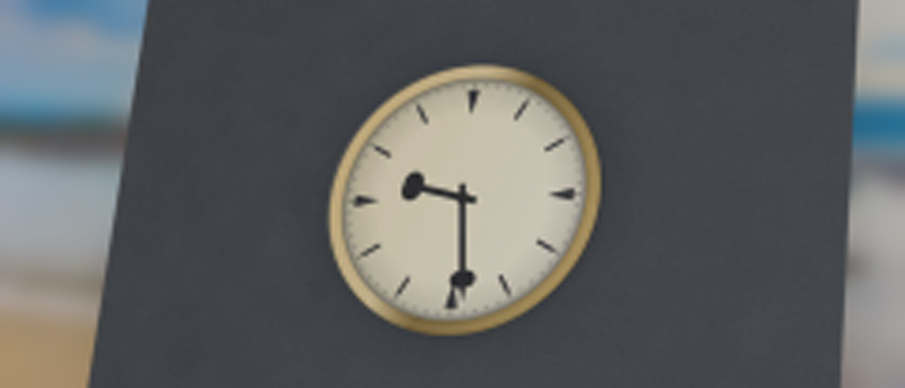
9:29
